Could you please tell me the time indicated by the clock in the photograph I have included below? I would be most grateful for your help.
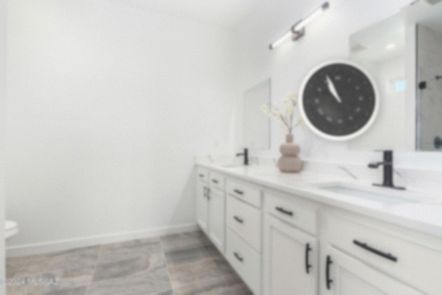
10:56
